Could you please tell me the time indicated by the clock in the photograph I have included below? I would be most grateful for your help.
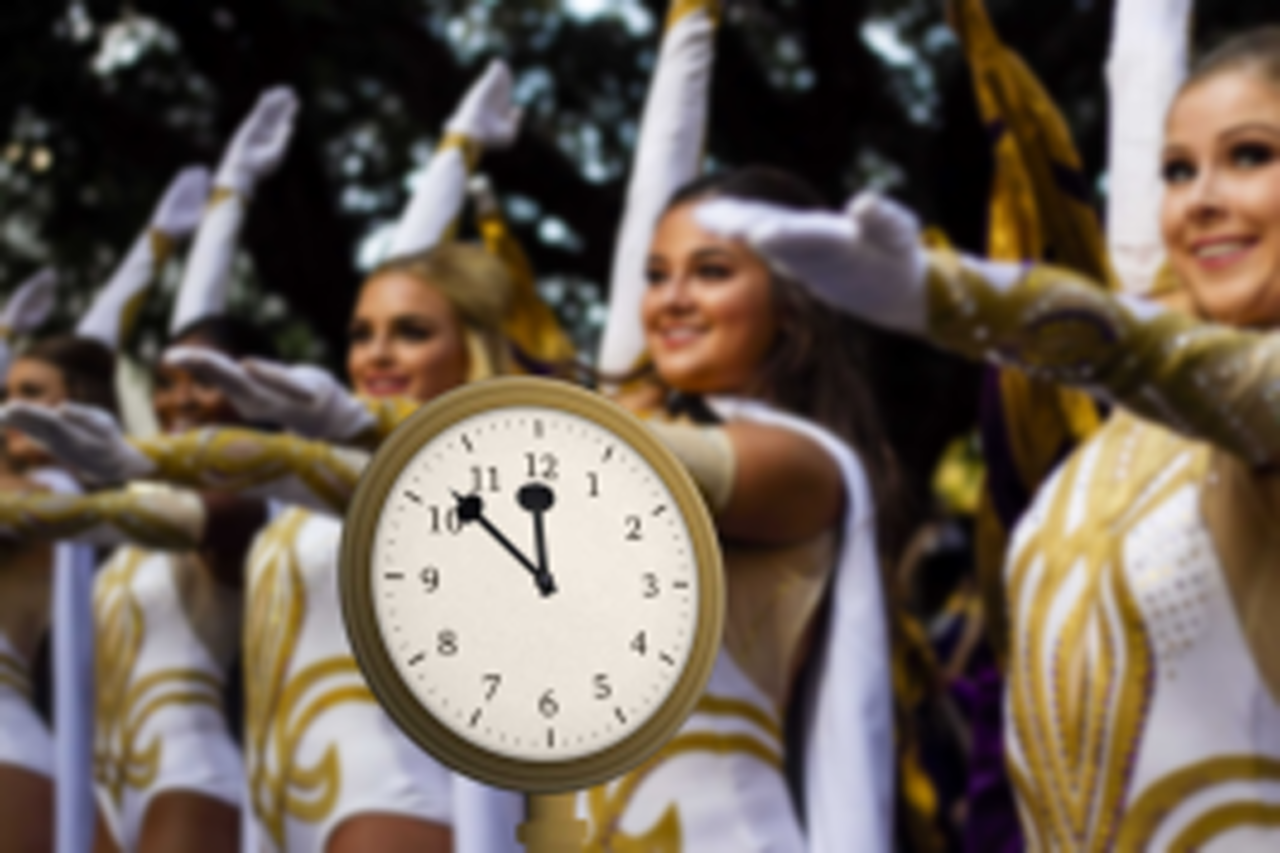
11:52
